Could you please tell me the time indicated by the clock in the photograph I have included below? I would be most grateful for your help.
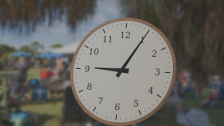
9:05
